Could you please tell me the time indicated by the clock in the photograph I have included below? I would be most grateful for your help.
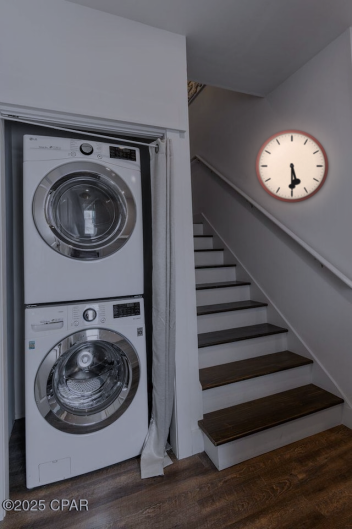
5:30
